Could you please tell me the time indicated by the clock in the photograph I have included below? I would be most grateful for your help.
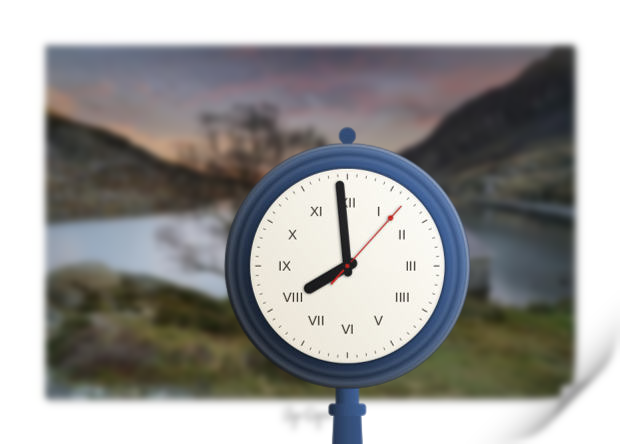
7:59:07
